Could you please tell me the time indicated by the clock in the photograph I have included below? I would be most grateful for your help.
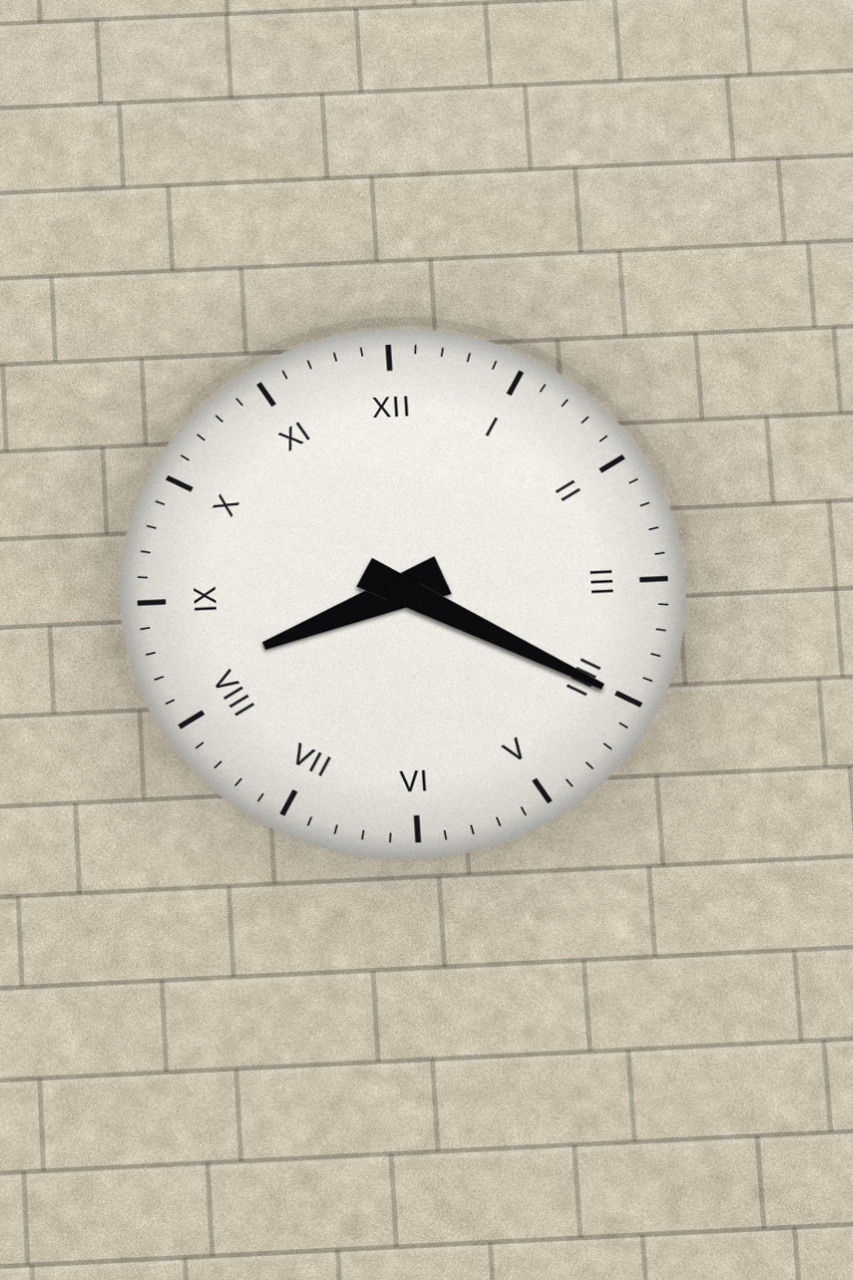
8:20
